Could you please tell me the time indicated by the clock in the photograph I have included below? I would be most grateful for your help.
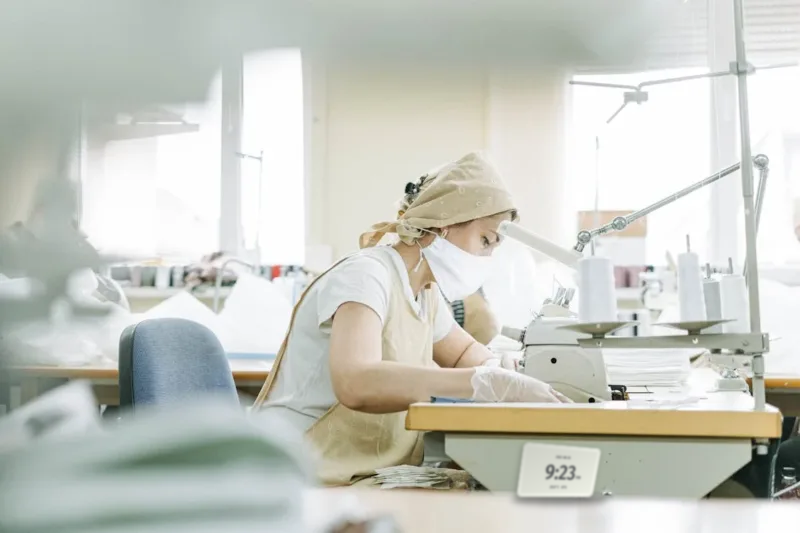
9:23
